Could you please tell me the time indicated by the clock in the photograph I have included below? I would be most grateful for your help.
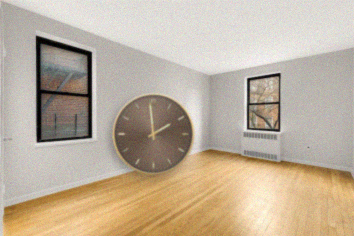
1:59
